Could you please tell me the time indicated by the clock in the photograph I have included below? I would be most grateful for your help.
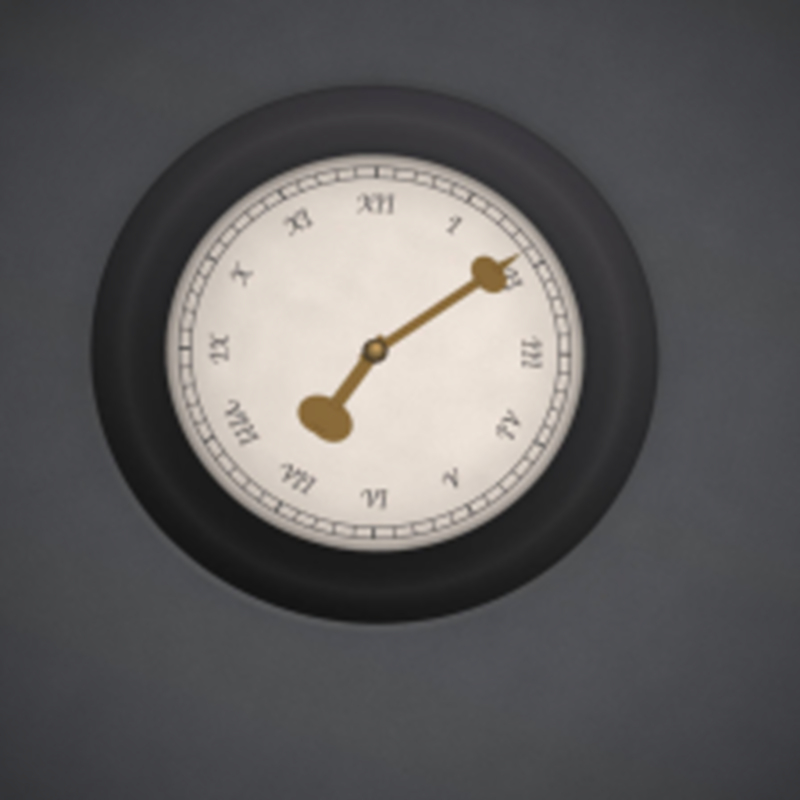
7:09
